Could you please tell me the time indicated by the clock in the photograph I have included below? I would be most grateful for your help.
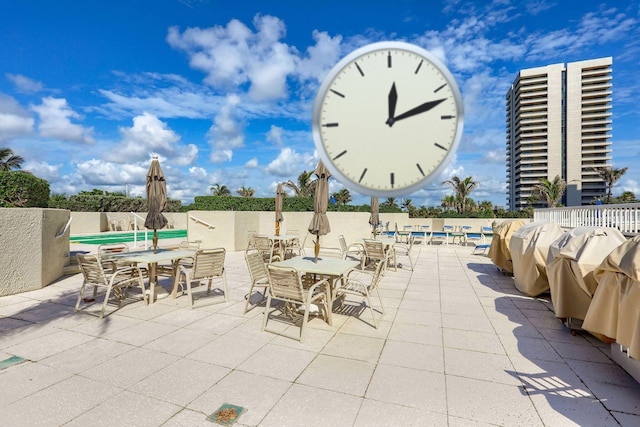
12:12
